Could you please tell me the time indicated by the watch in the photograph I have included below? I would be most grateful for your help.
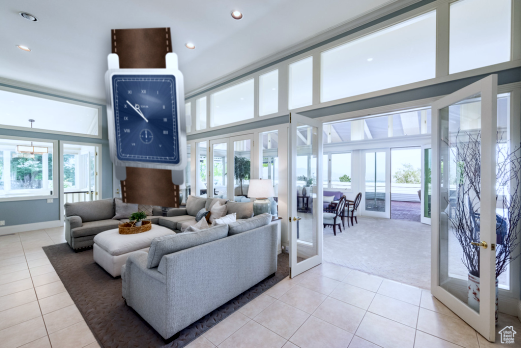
10:52
